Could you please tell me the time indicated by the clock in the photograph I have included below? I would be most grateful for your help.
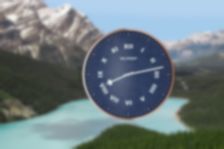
8:13
